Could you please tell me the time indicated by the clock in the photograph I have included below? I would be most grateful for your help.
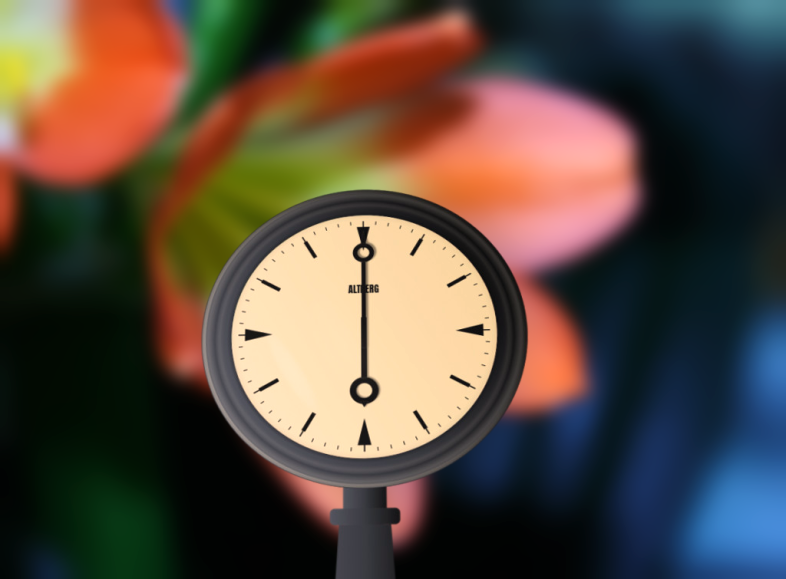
6:00
